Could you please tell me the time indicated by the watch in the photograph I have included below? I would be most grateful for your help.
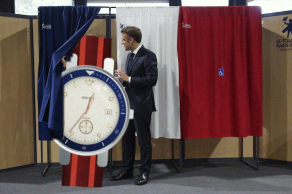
12:36
